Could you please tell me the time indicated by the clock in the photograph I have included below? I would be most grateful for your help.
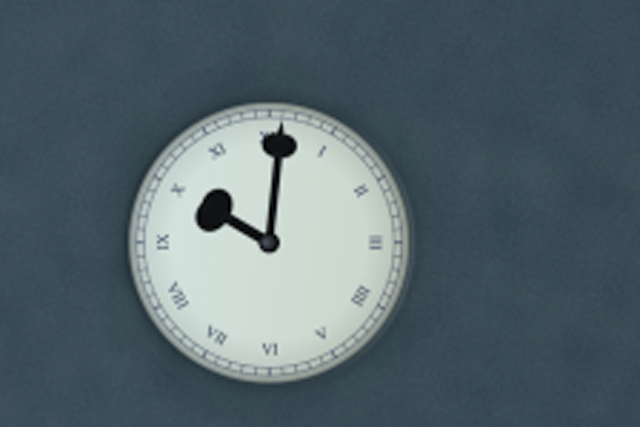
10:01
